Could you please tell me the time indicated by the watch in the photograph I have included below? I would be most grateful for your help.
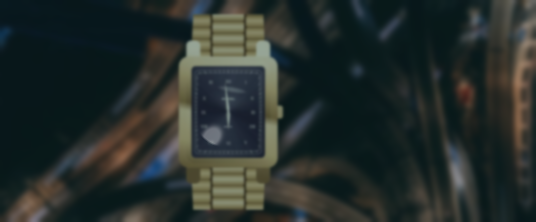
5:59
